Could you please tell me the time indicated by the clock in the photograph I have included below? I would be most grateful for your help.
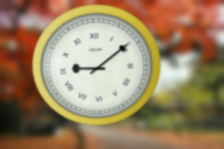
9:09
